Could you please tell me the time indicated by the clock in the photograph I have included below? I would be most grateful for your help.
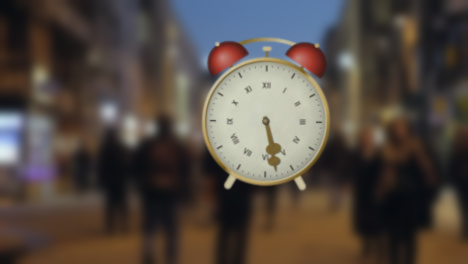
5:28
